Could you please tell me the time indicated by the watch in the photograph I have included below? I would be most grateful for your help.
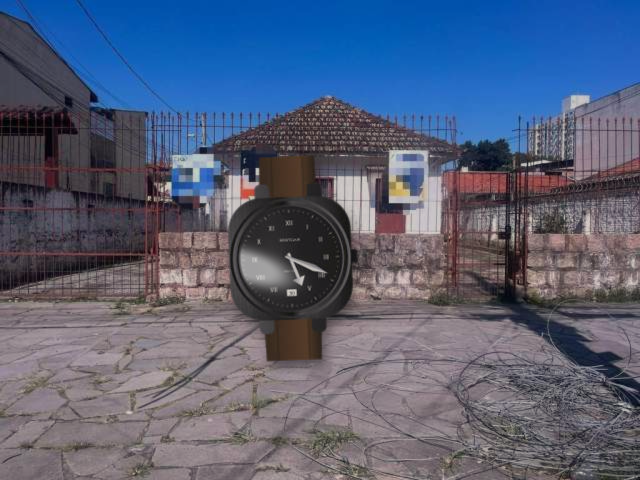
5:19
